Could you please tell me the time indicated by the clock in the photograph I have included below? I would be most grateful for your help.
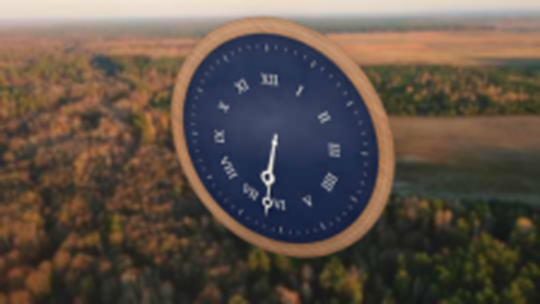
6:32
